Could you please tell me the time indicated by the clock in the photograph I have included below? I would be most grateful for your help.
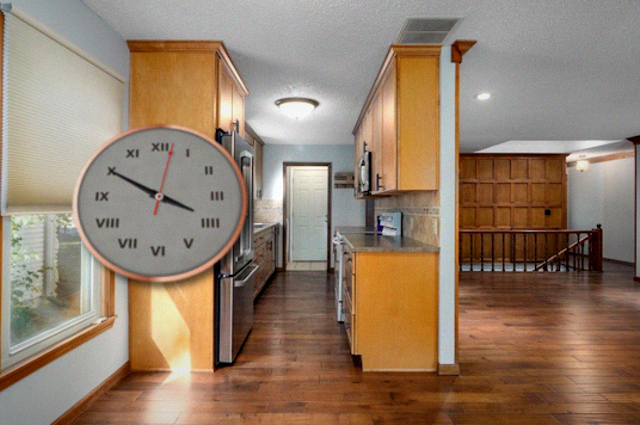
3:50:02
